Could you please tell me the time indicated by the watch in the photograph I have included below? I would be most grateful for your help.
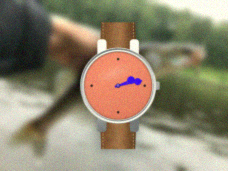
2:13
